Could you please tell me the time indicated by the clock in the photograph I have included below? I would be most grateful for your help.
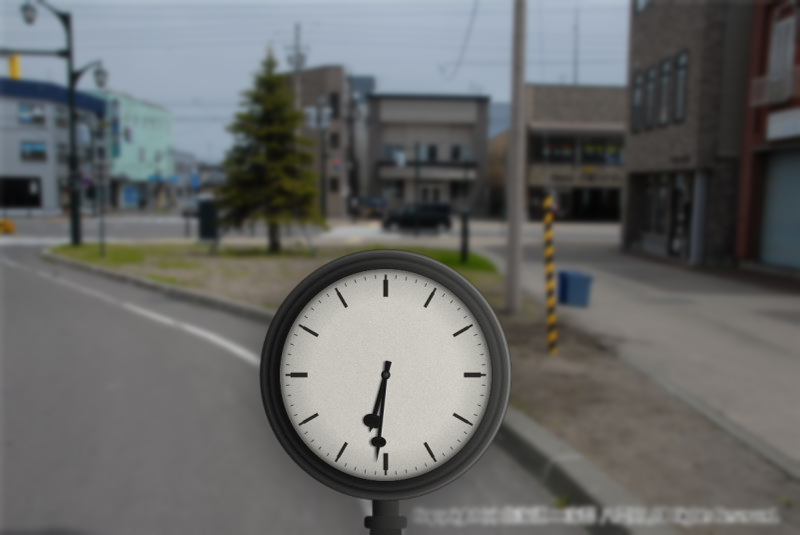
6:31
